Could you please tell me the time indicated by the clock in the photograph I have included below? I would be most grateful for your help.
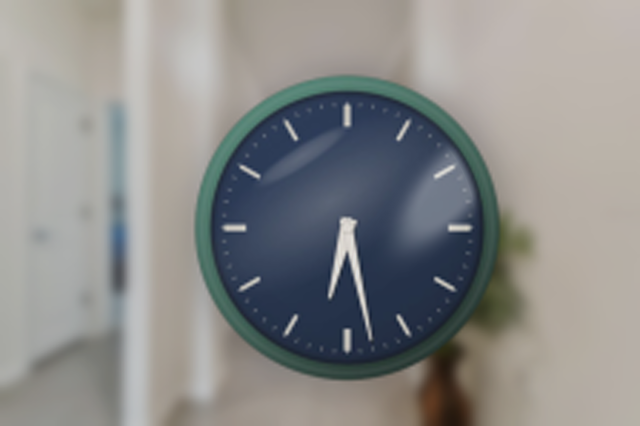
6:28
